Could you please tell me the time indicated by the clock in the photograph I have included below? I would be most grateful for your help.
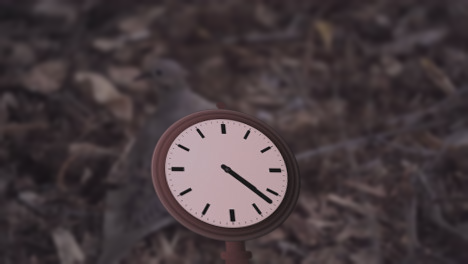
4:22
